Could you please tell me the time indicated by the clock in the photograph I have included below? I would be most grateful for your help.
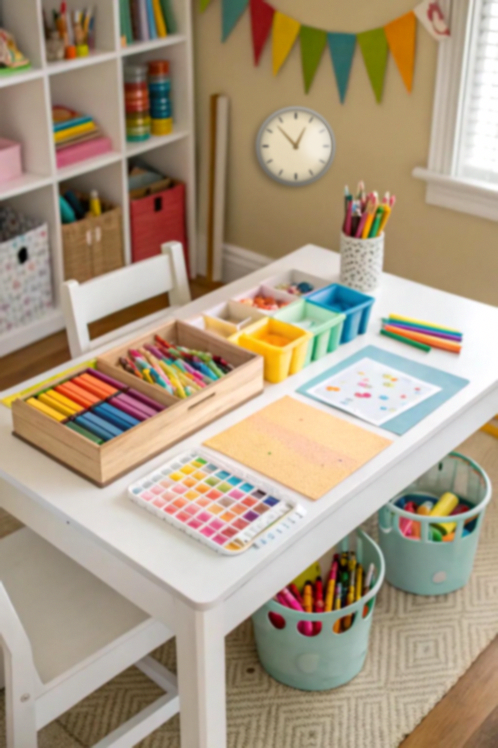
12:53
